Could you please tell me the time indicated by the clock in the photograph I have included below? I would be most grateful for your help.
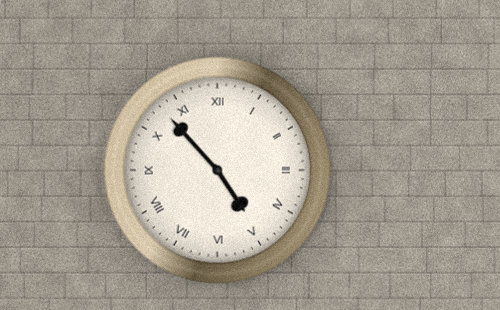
4:53
